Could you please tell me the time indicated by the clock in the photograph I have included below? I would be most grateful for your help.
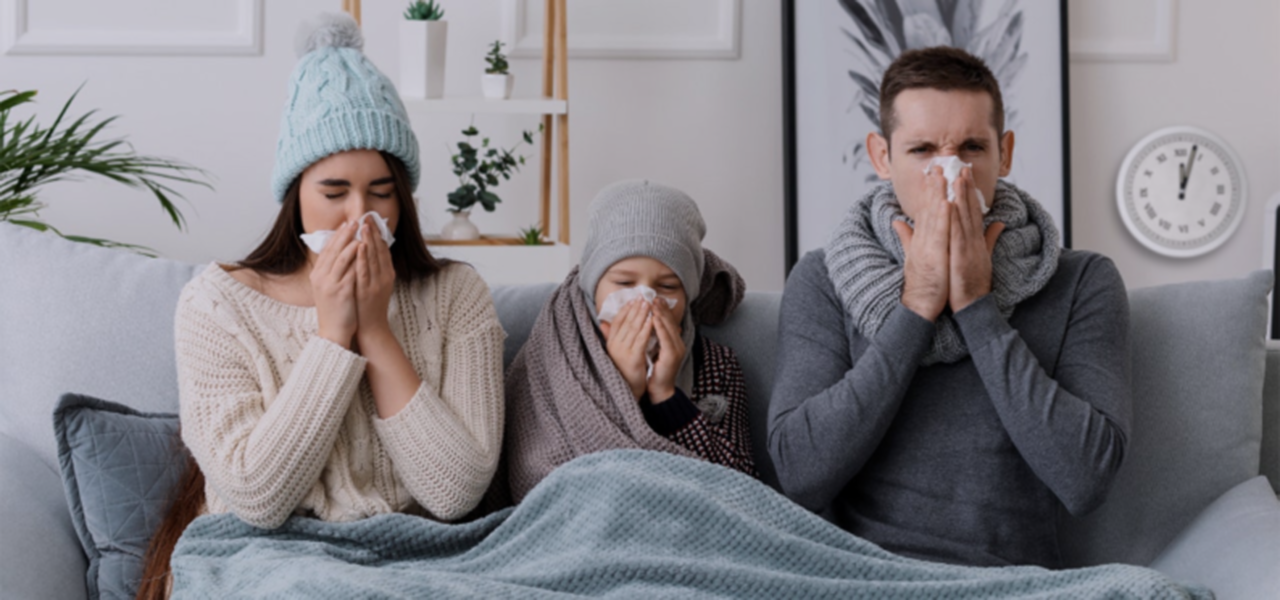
12:03
